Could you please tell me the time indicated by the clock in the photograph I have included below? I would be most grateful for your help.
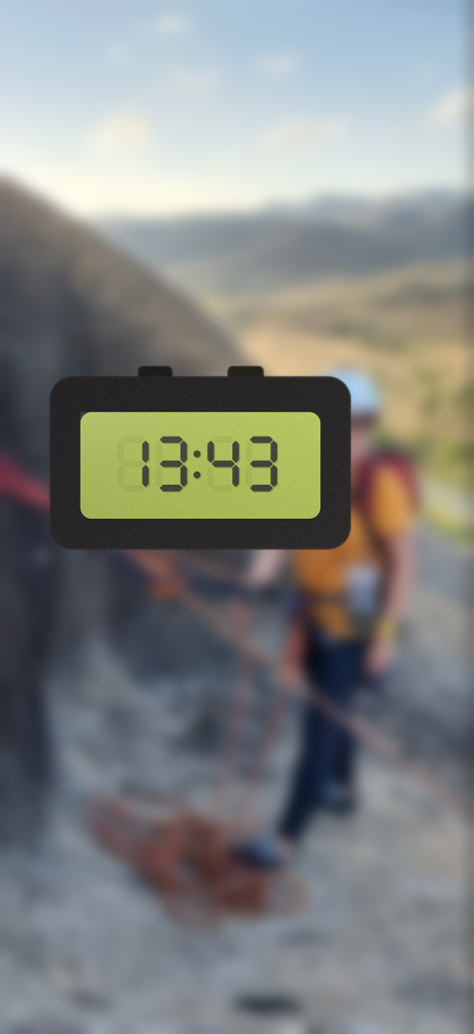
13:43
